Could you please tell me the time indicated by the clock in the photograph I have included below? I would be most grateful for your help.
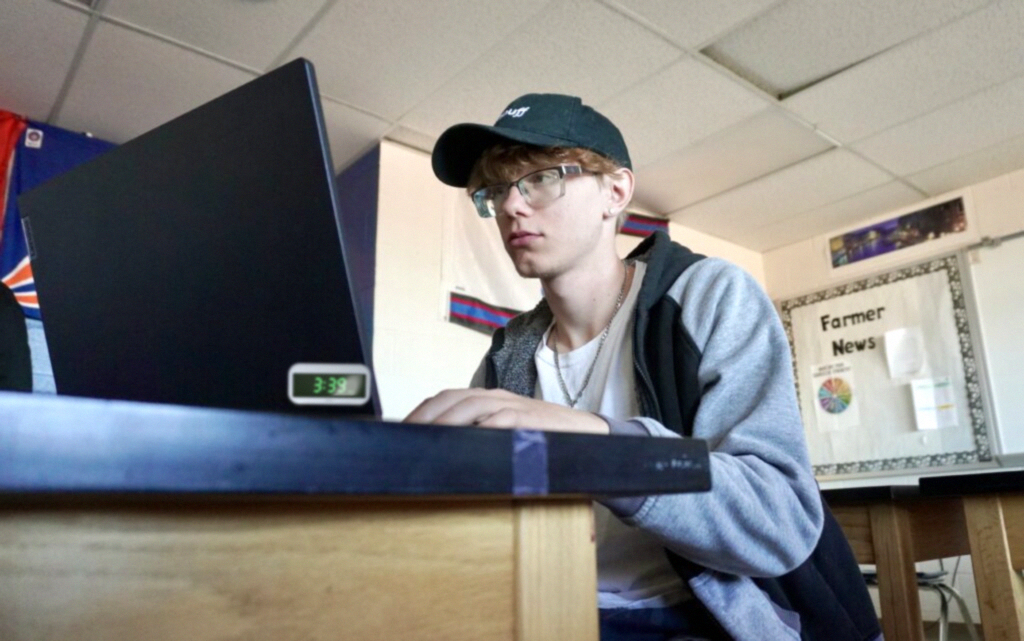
3:39
